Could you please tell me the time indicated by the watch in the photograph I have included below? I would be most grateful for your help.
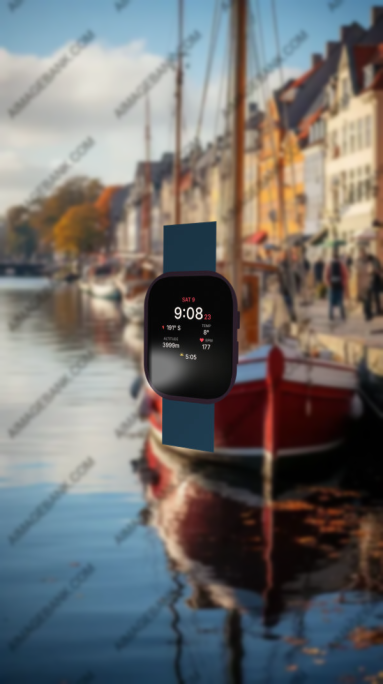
9:08
